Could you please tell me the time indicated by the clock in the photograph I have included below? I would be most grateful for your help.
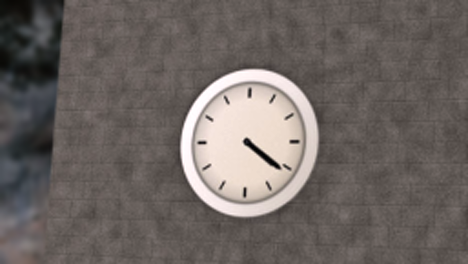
4:21
